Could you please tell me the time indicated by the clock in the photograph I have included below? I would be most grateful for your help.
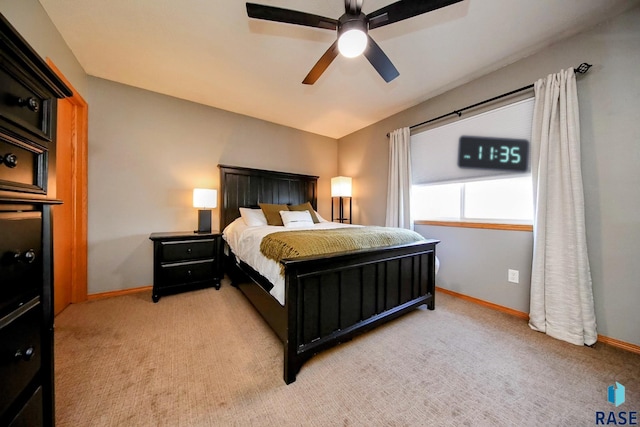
11:35
